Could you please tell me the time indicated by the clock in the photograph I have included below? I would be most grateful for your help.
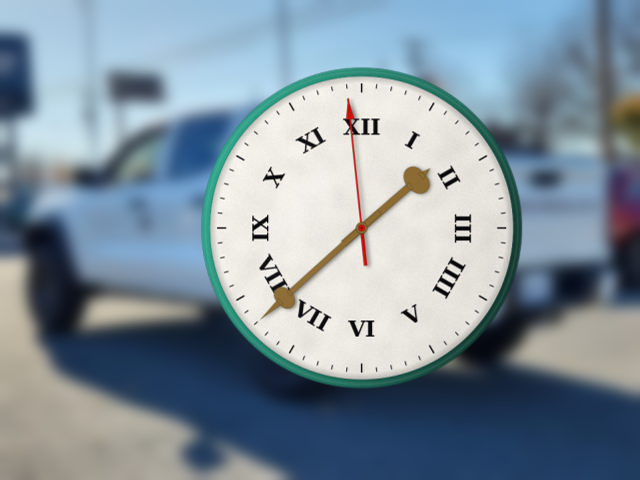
1:37:59
